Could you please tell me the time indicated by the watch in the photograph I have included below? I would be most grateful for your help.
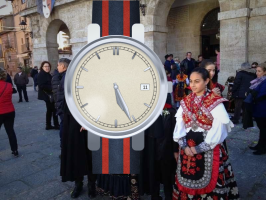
5:26
